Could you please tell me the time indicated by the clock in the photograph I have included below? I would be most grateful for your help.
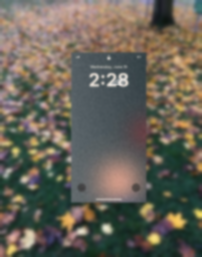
2:28
